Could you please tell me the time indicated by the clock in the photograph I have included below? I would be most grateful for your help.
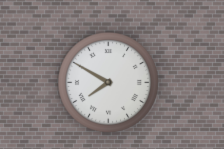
7:50
